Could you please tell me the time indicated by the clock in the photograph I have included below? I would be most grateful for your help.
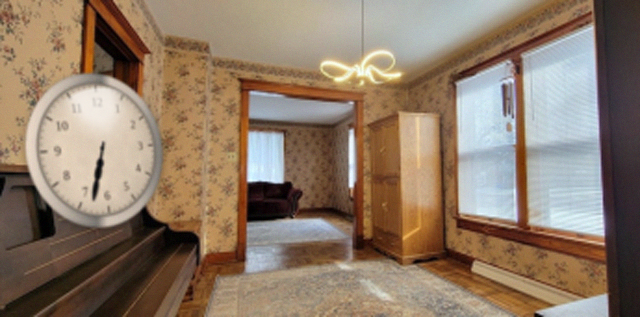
6:33
